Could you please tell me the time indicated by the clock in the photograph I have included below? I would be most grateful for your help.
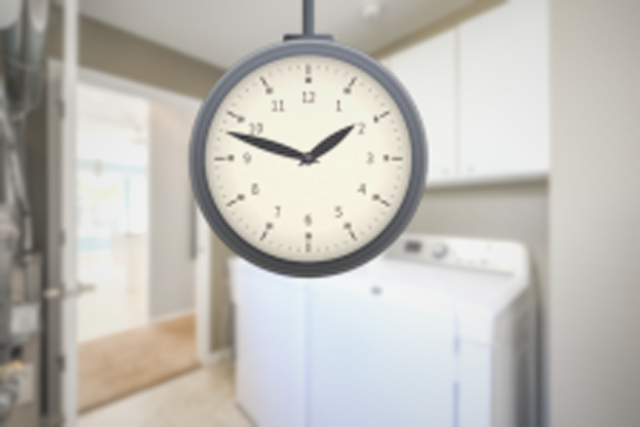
1:48
